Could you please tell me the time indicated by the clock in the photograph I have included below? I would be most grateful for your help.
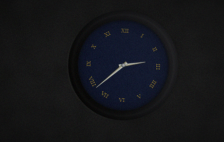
2:38
